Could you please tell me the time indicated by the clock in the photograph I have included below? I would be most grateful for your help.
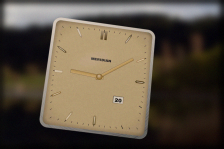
9:09
